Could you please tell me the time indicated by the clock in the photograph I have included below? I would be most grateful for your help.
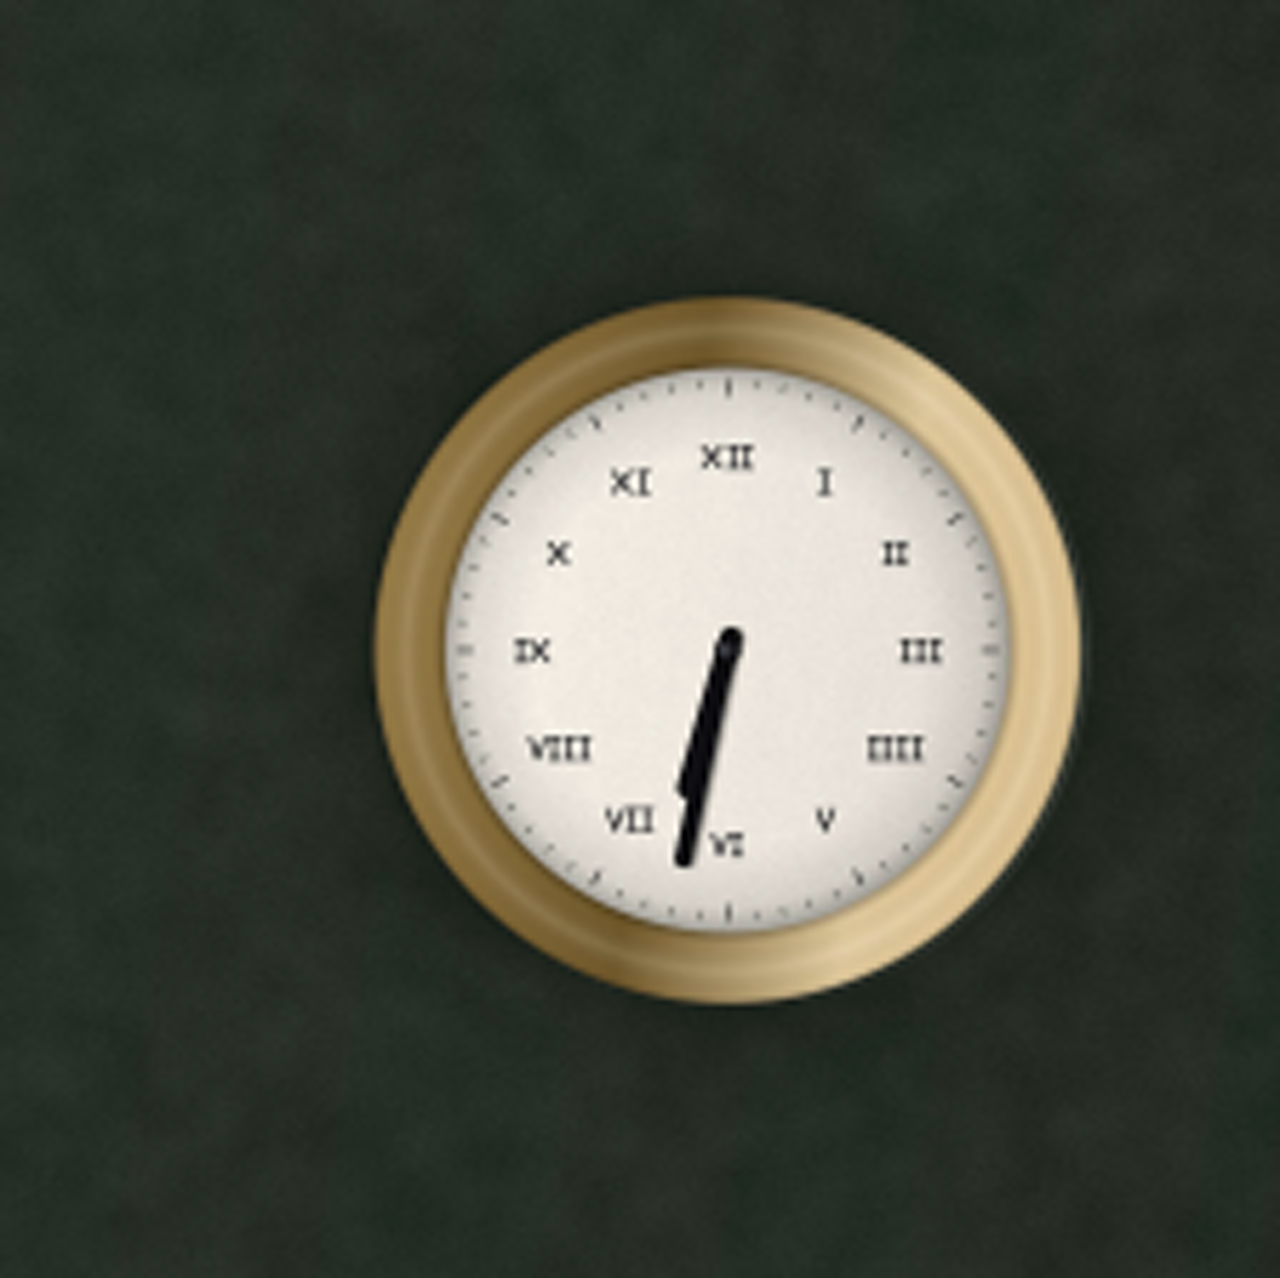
6:32
